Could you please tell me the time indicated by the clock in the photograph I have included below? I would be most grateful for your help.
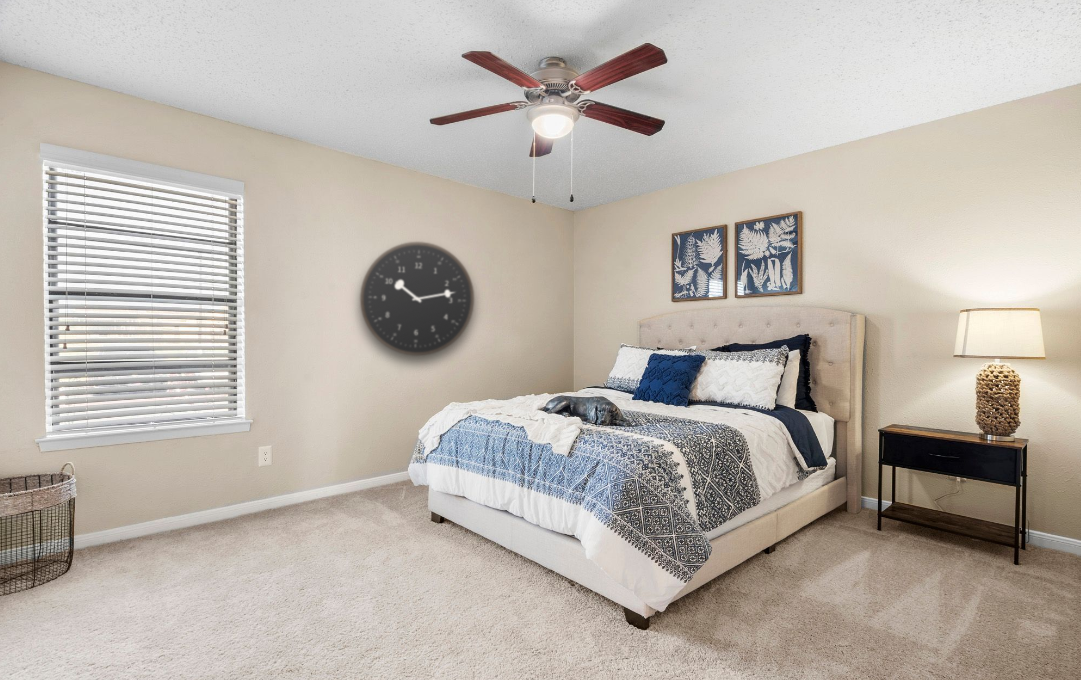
10:13
